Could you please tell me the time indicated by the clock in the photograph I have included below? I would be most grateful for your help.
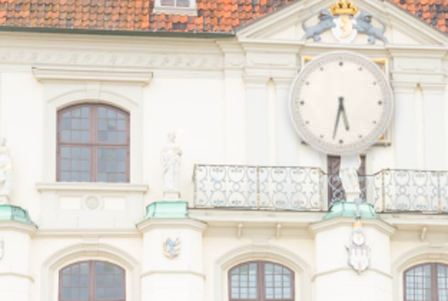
5:32
